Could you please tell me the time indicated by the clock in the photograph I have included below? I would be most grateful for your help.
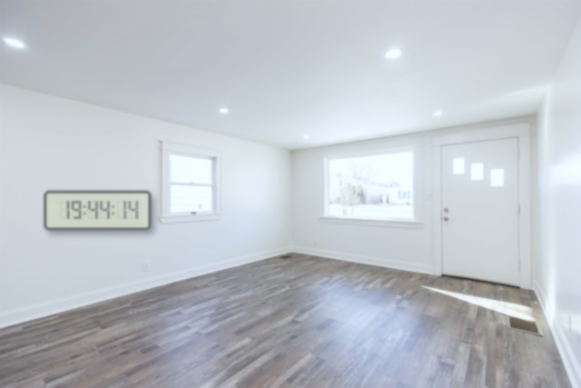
19:44:14
